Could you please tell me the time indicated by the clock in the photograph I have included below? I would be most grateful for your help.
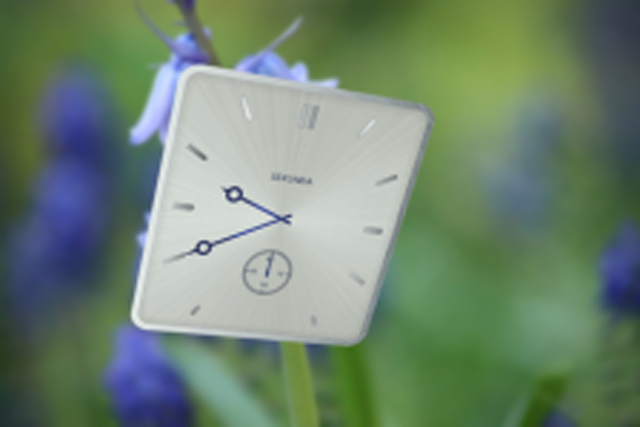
9:40
